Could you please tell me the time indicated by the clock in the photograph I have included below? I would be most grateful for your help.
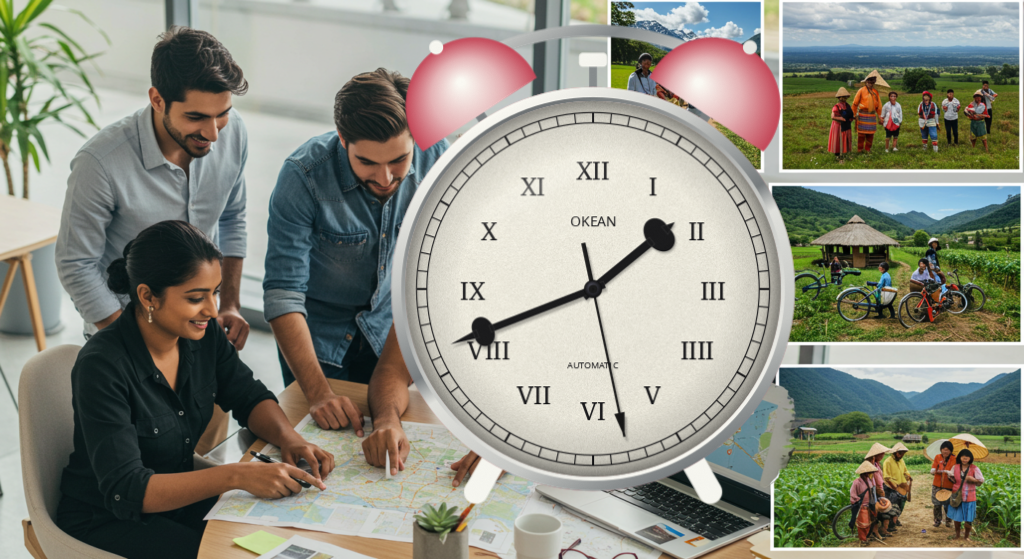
1:41:28
